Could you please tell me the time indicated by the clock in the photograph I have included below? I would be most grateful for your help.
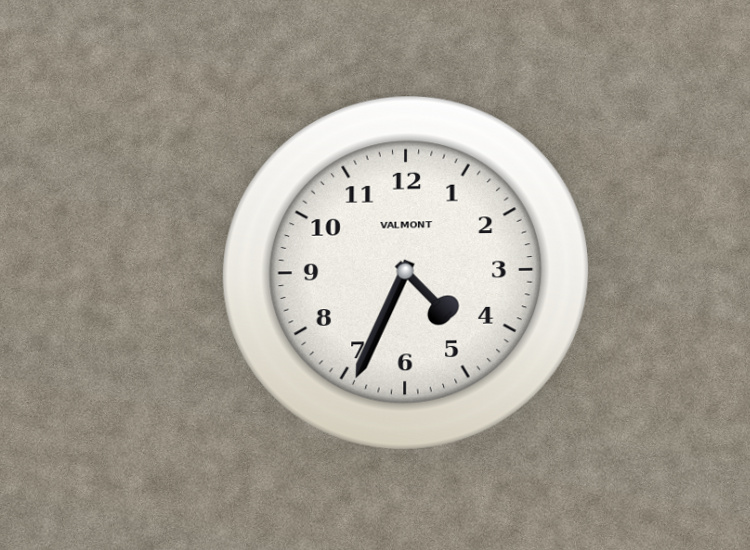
4:34
